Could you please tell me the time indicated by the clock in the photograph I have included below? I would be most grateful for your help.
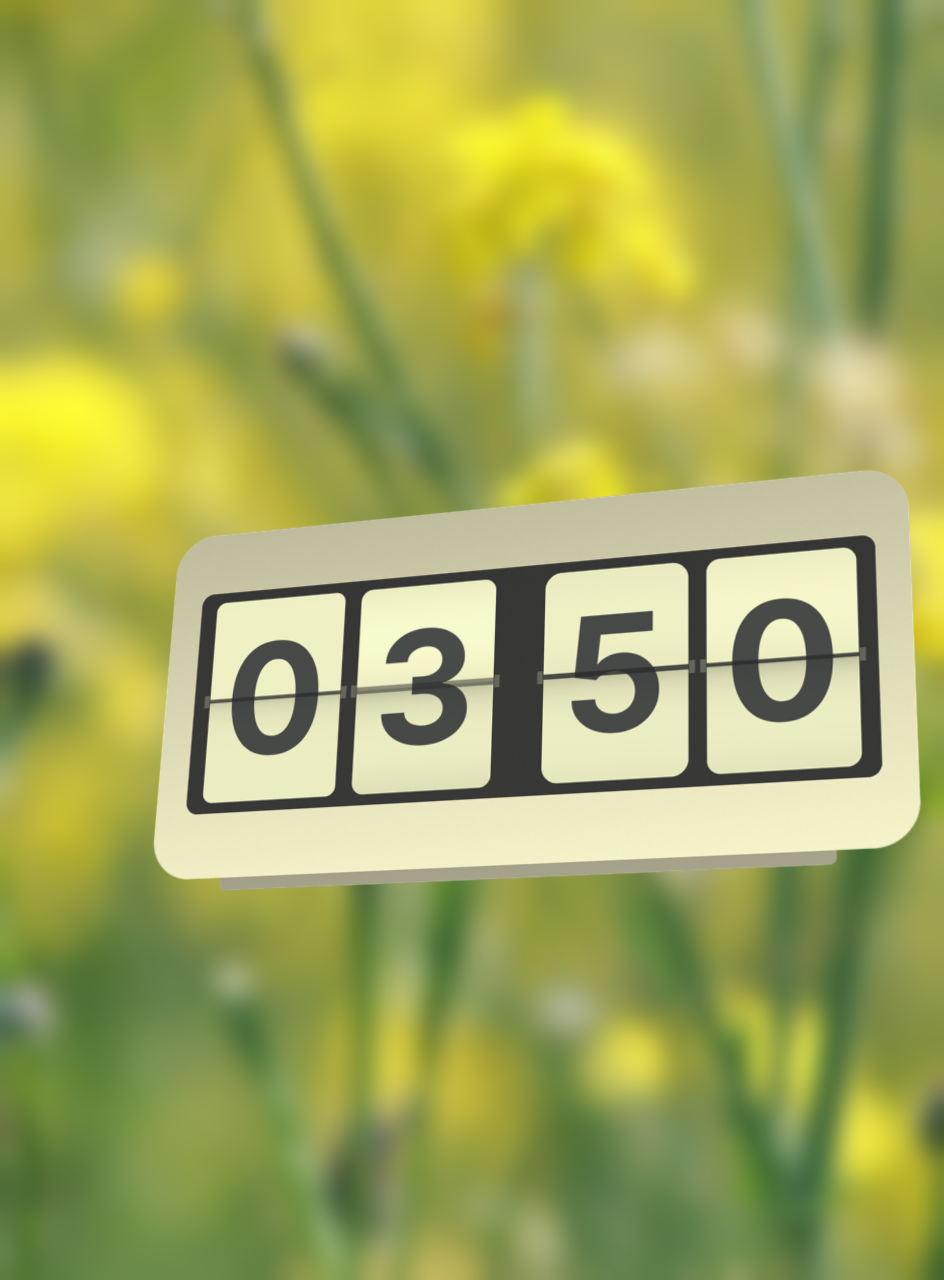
3:50
